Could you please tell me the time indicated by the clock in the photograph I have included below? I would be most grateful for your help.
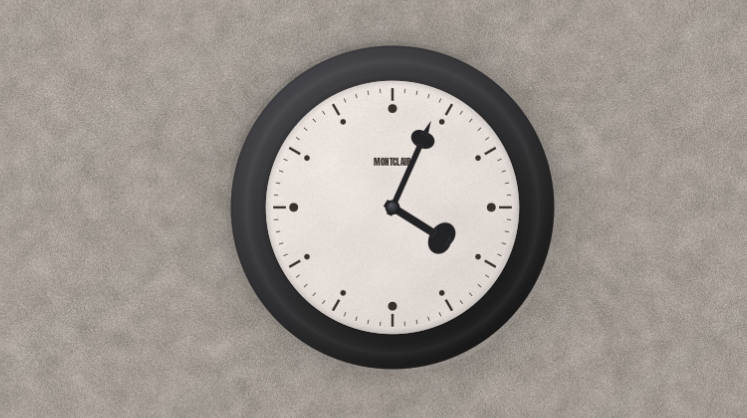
4:04
